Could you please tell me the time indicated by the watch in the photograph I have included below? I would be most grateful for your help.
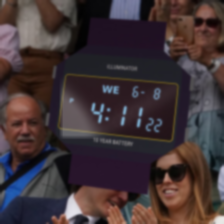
4:11:22
